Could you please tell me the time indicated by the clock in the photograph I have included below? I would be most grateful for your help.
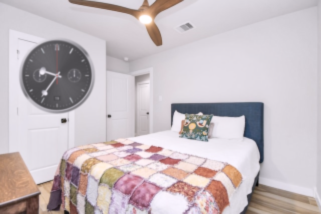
9:36
